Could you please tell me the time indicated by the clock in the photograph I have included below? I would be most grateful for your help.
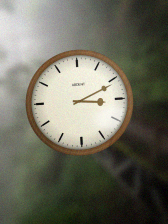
3:11
